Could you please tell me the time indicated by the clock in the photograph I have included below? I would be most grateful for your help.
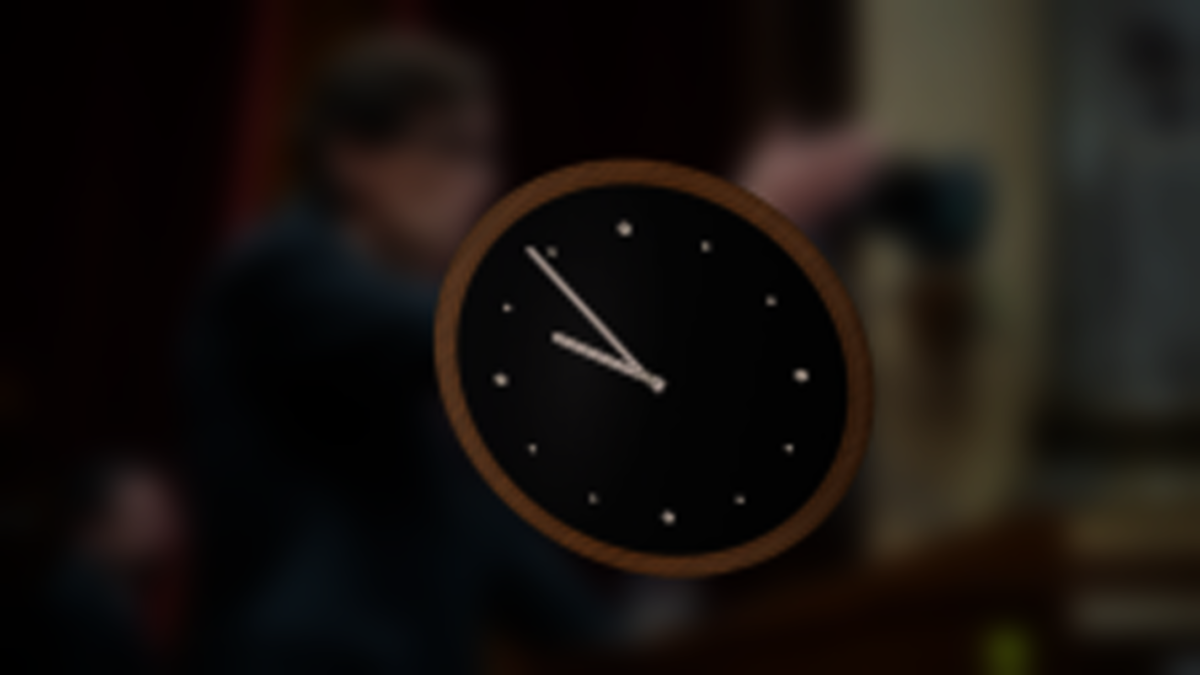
9:54
